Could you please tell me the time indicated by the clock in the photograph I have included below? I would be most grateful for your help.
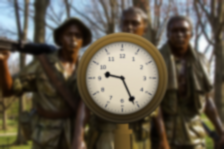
9:26
